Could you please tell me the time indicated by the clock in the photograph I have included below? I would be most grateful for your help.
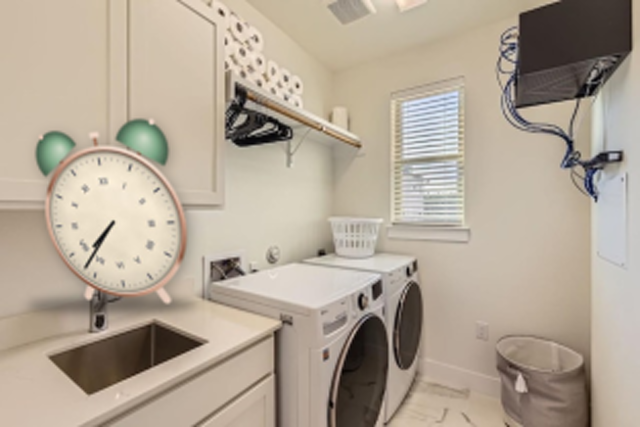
7:37
